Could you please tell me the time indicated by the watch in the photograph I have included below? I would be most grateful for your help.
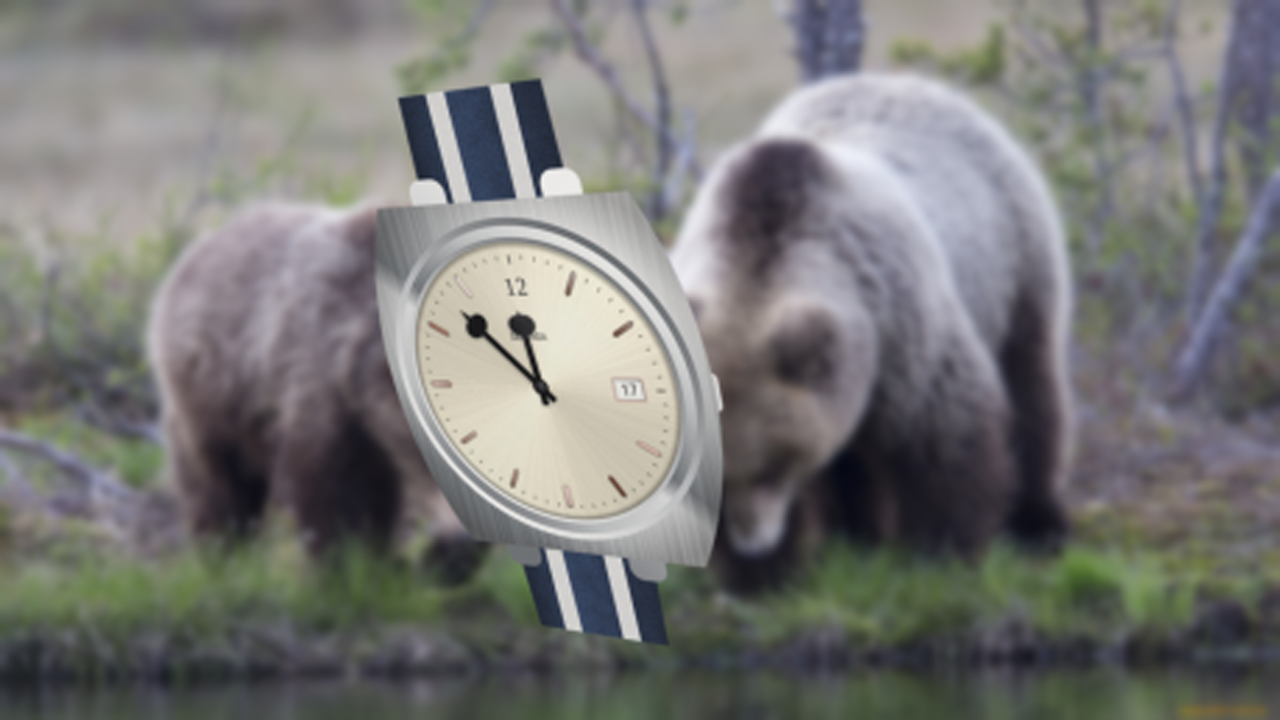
11:53
